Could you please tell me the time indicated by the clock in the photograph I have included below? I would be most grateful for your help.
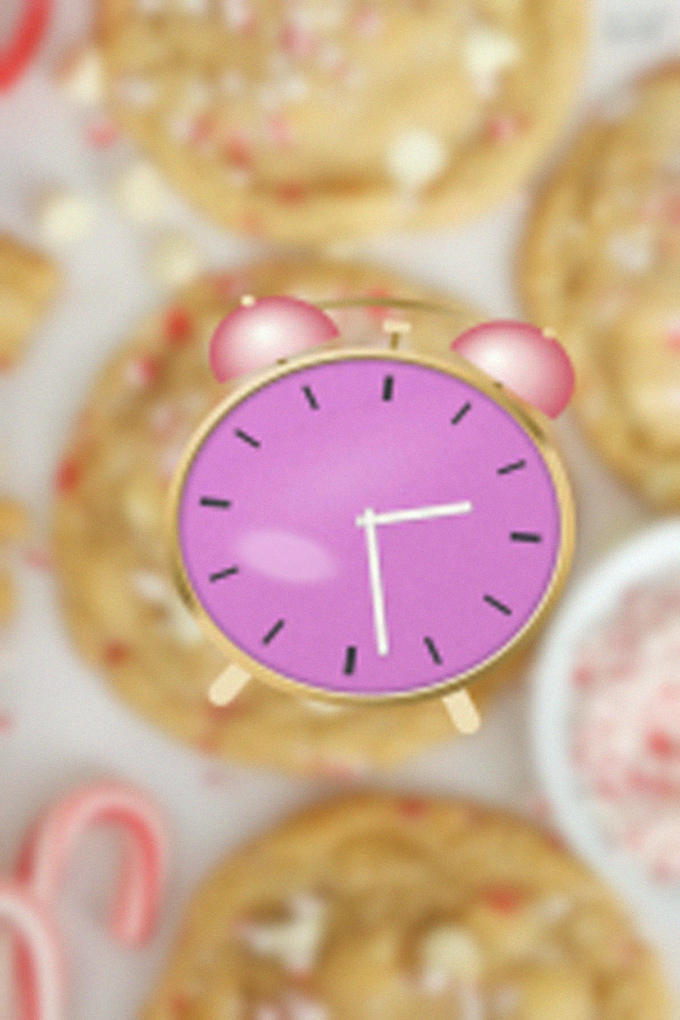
2:28
